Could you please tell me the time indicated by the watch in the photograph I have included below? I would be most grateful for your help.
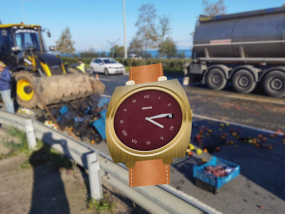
4:14
